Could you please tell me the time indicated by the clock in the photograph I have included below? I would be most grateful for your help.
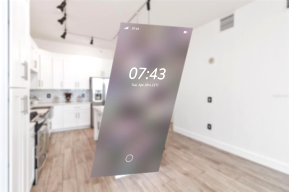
7:43
